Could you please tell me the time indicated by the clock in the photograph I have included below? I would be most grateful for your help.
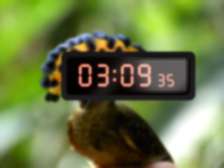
3:09:35
